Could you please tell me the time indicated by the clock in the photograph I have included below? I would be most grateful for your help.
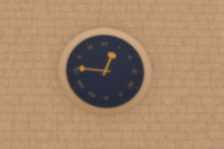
12:46
